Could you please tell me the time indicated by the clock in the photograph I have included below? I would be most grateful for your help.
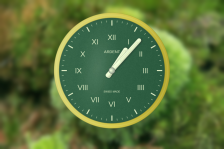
1:07
